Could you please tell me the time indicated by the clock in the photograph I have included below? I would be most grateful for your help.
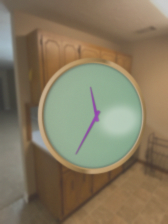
11:35
